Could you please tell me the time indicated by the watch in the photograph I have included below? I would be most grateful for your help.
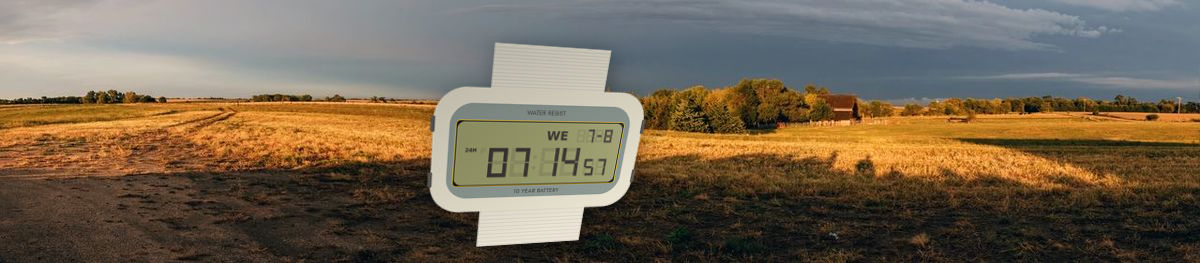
7:14:57
